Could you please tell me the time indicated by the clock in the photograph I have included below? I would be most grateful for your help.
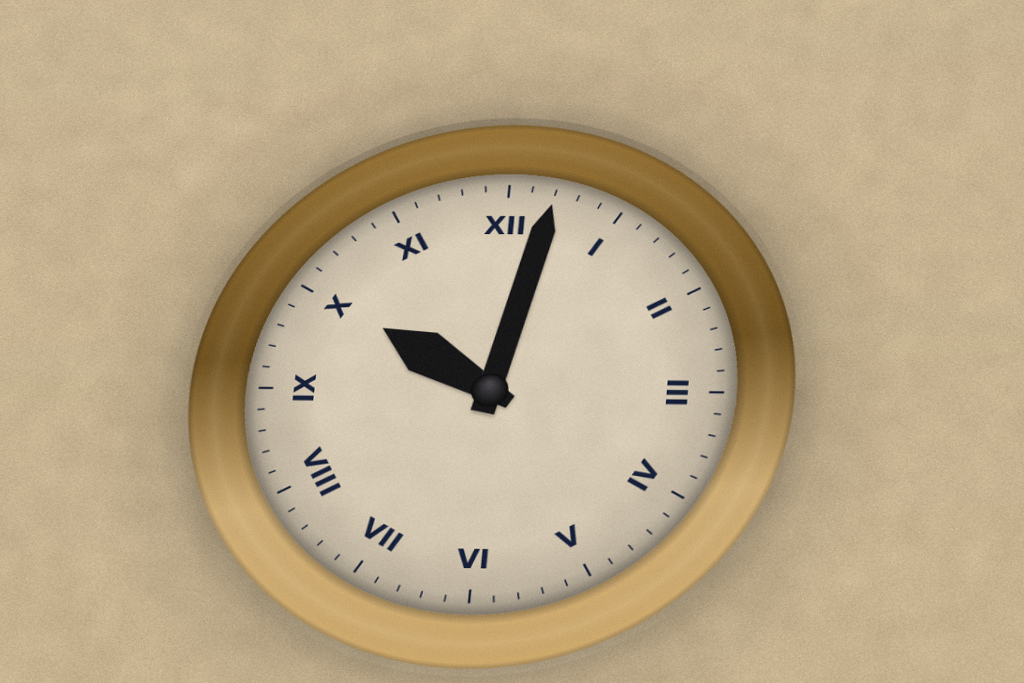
10:02
